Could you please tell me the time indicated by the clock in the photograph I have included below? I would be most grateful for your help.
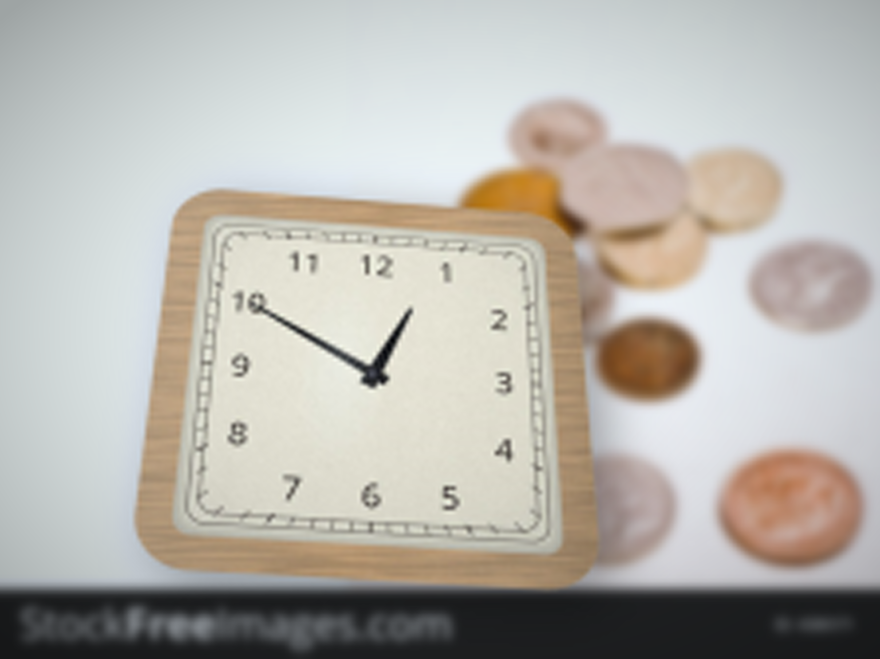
12:50
